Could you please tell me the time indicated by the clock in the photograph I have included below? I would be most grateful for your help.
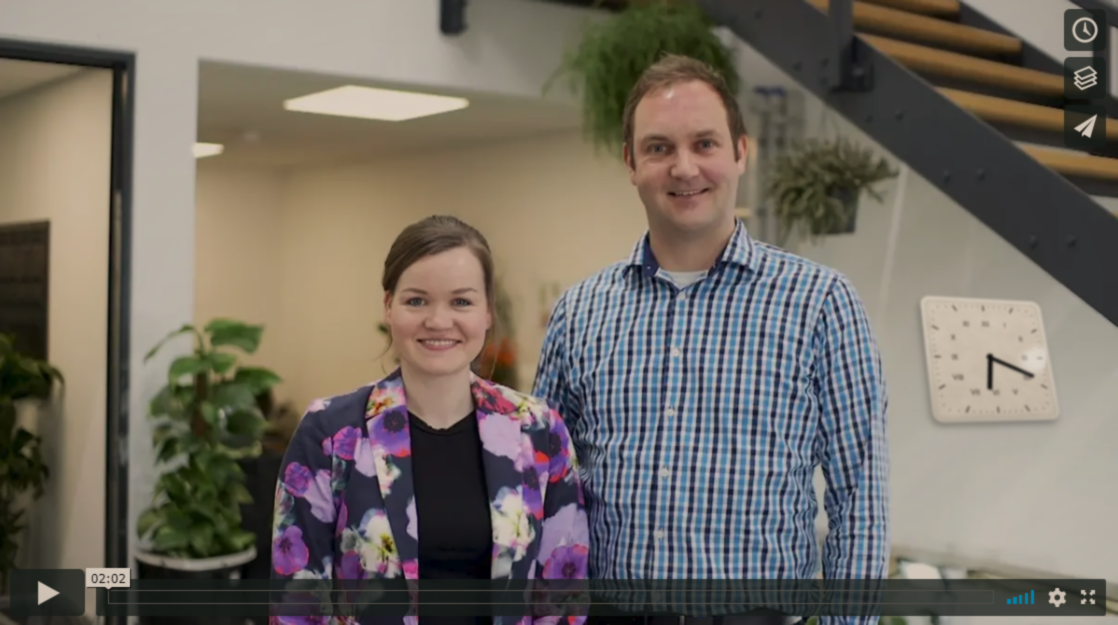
6:19
